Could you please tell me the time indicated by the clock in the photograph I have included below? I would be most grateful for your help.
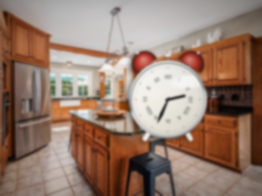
2:34
